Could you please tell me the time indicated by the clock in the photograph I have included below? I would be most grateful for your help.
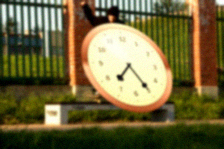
7:25
